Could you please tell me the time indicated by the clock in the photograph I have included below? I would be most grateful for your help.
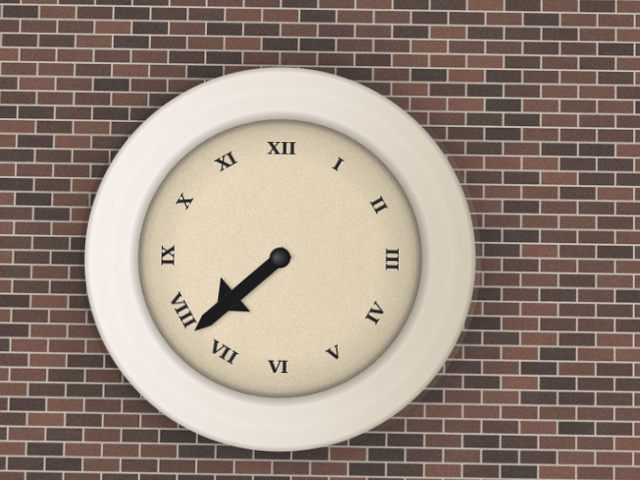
7:38
